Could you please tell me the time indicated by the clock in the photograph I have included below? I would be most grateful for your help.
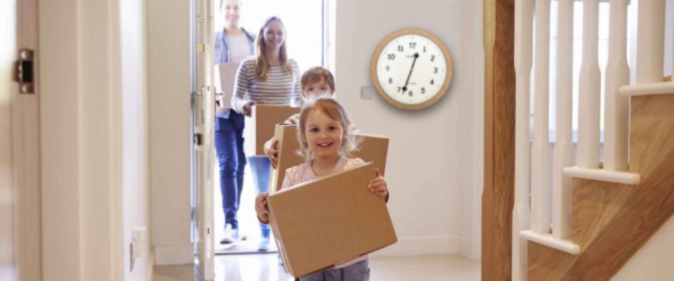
12:33
